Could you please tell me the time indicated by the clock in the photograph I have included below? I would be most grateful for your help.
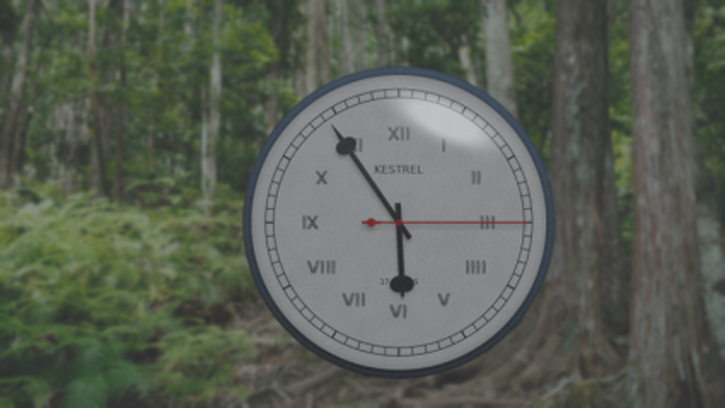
5:54:15
